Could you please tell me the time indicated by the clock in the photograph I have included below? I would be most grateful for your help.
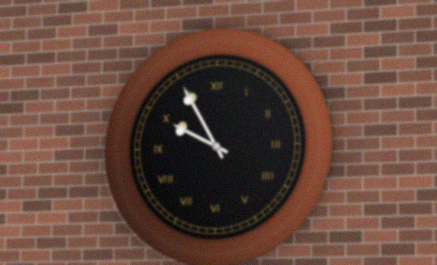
9:55
